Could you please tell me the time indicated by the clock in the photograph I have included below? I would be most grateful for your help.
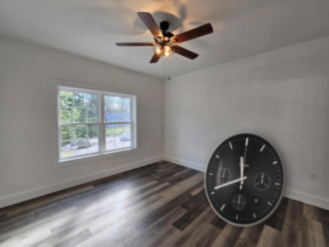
11:41
